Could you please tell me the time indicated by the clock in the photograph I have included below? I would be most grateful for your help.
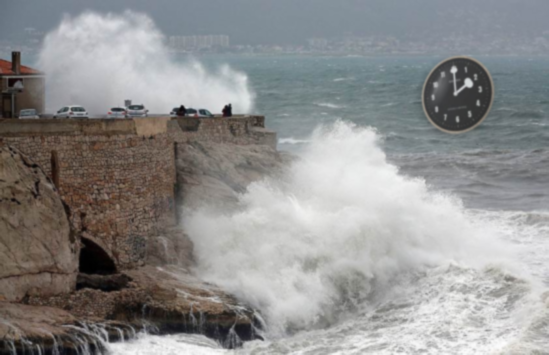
2:00
